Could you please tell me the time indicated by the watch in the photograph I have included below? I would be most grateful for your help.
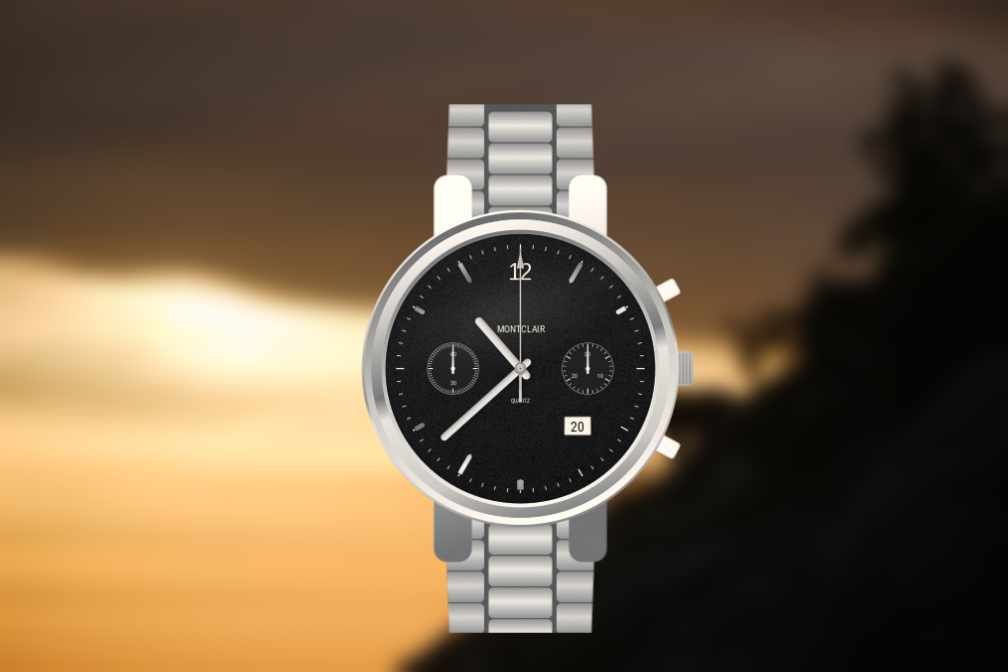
10:38
